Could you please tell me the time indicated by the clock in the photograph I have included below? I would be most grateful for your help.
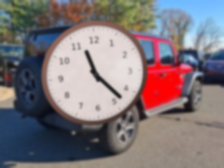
11:23
